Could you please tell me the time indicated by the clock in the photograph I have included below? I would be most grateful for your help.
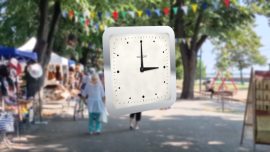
3:00
